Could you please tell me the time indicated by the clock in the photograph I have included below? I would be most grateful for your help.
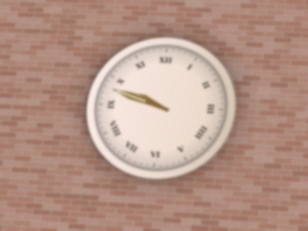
9:48
